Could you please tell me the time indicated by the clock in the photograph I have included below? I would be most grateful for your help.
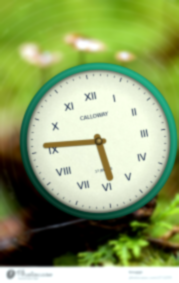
5:46
